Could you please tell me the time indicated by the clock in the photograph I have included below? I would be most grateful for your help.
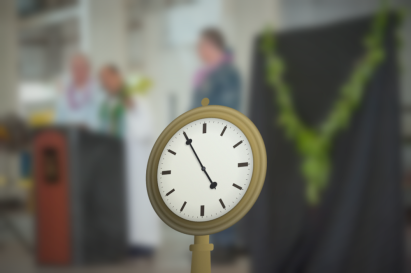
4:55
